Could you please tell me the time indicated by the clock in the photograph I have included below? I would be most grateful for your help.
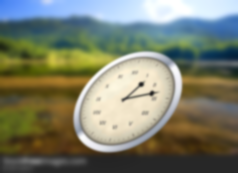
1:13
